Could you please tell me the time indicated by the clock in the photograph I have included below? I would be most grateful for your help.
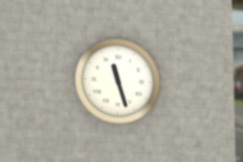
11:27
